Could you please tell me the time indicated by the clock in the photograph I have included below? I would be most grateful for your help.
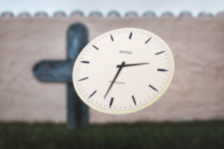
2:32
